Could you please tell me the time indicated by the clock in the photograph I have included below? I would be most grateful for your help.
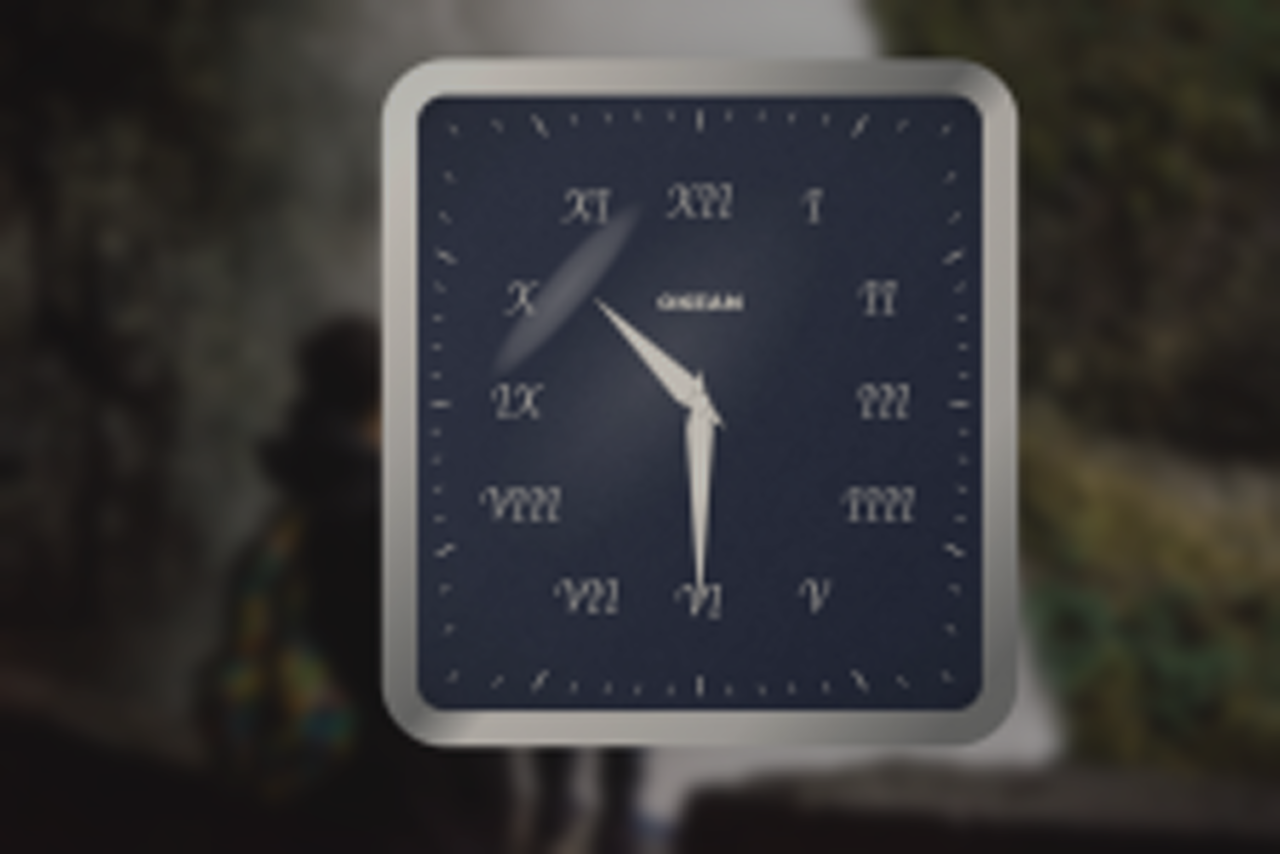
10:30
